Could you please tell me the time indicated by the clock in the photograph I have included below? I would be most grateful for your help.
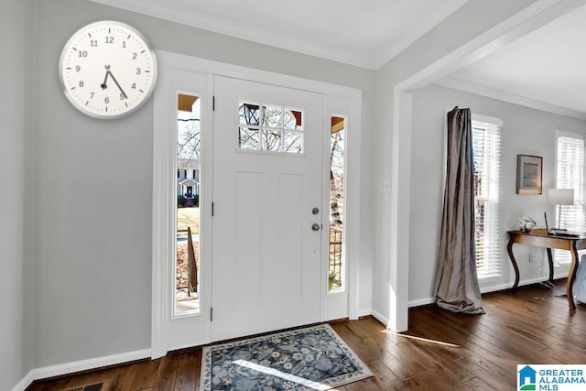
6:24
